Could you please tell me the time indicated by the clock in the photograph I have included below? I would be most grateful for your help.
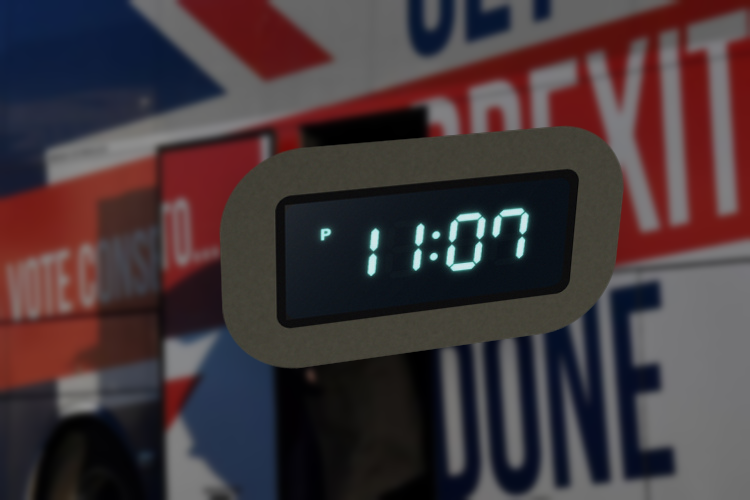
11:07
